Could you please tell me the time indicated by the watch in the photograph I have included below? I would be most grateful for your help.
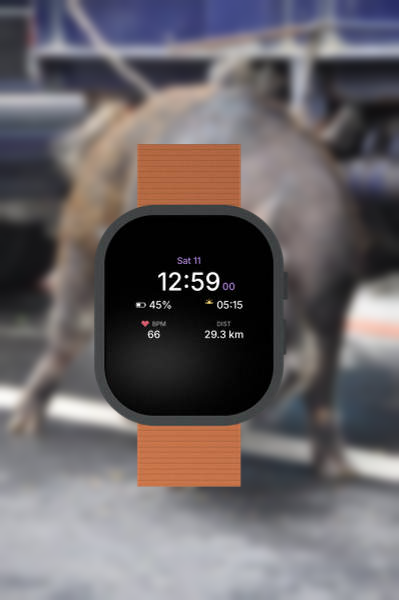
12:59:00
